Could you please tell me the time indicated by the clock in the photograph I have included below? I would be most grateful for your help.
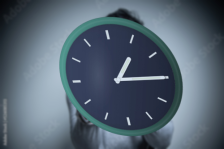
1:15
